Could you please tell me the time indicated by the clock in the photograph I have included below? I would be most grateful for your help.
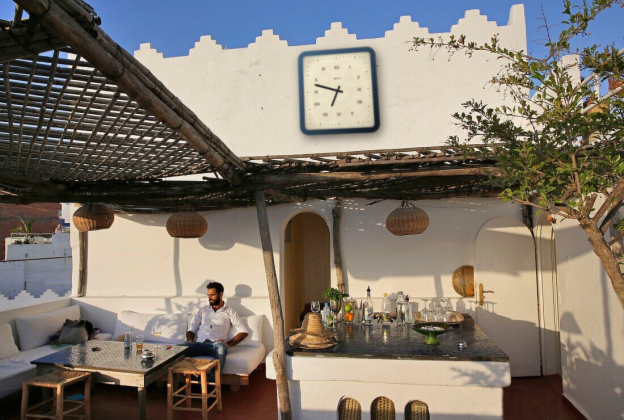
6:48
